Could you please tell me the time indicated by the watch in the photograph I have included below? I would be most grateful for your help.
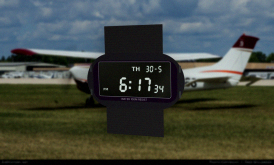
6:17:34
